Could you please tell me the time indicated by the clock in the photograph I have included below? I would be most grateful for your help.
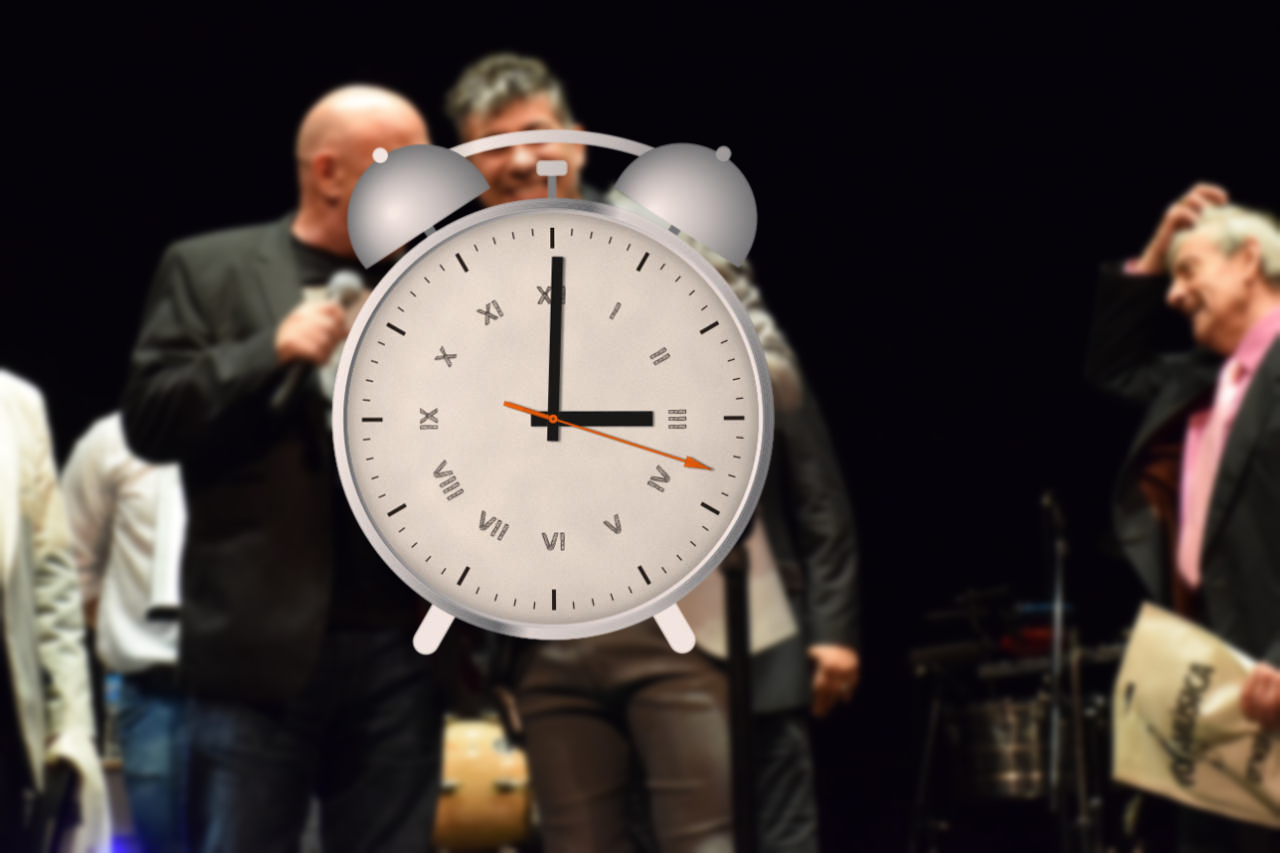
3:00:18
